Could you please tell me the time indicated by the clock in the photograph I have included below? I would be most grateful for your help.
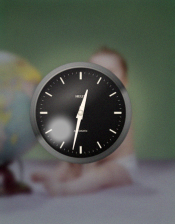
12:32
